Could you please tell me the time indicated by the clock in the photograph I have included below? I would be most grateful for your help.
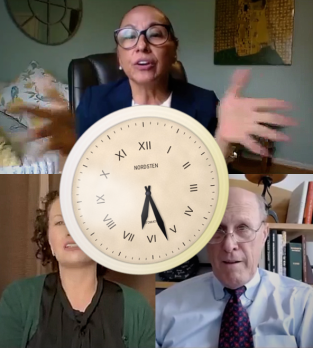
6:27
